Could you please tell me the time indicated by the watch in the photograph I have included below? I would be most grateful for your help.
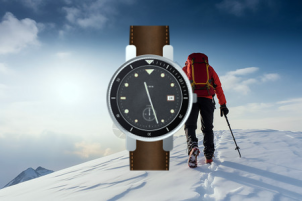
11:27
